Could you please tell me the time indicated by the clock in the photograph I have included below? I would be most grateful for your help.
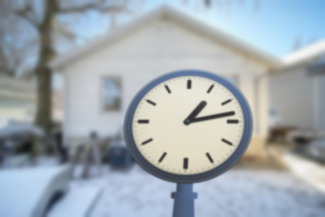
1:13
